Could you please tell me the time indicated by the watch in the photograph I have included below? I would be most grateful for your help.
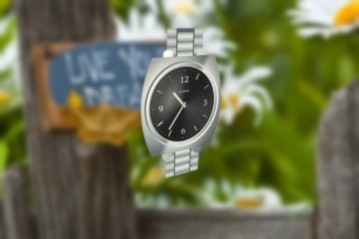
10:36
